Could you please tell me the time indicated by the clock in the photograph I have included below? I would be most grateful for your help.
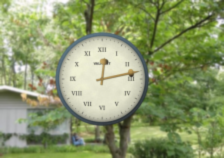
12:13
